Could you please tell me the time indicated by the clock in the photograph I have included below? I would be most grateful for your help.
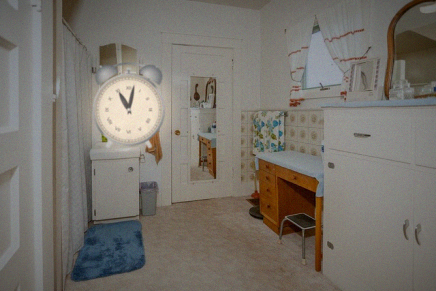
11:02
